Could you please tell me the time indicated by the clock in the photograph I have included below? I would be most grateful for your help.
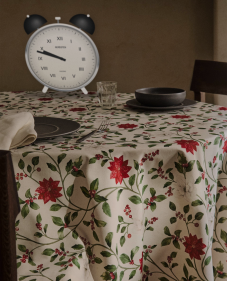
9:48
